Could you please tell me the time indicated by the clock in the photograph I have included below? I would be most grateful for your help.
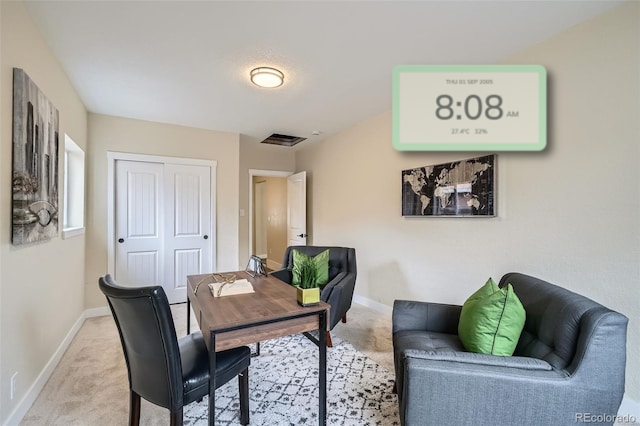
8:08
